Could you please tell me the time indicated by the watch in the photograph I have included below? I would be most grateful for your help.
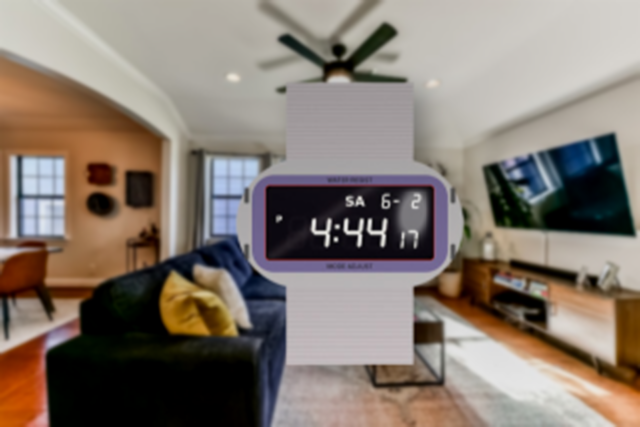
4:44:17
